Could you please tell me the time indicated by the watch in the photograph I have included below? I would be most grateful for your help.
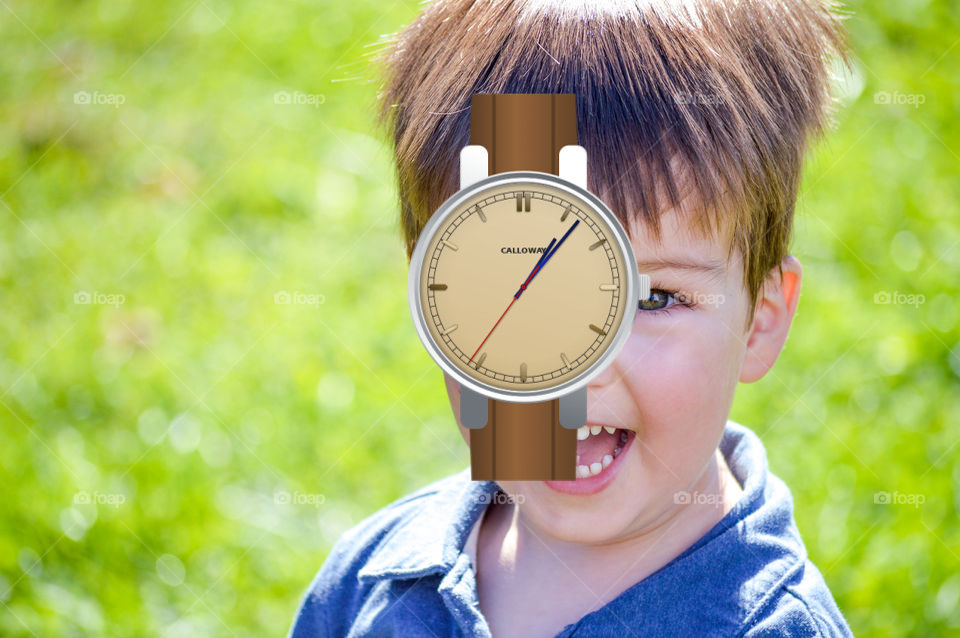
1:06:36
